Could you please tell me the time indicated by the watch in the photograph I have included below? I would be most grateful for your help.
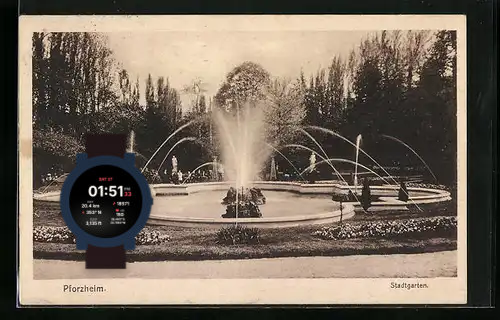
1:51
